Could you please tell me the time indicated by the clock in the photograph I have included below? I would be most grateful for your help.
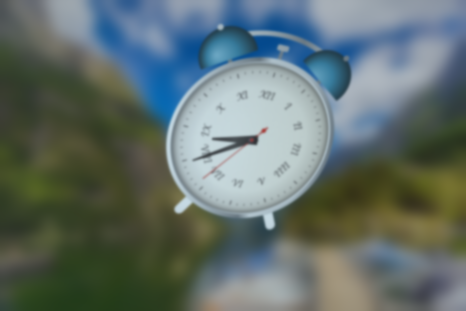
8:39:36
